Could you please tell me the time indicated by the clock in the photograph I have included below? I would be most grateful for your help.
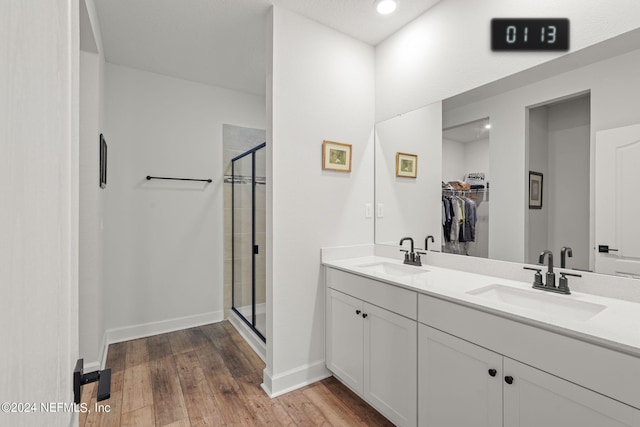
1:13
